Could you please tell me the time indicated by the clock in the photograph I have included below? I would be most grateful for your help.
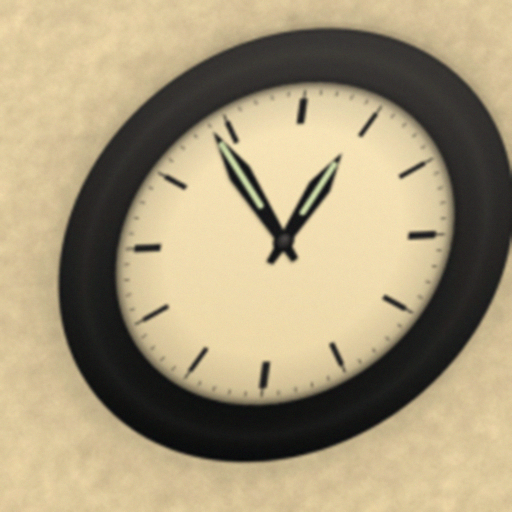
12:54
